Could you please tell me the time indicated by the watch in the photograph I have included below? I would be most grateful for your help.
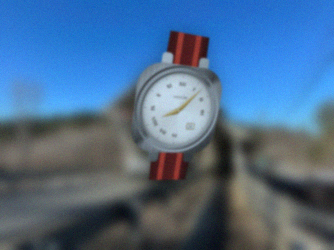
8:07
